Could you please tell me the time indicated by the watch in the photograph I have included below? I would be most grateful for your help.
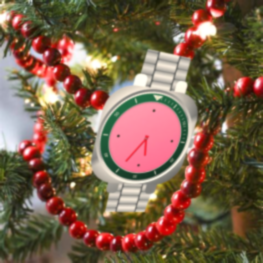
5:35
